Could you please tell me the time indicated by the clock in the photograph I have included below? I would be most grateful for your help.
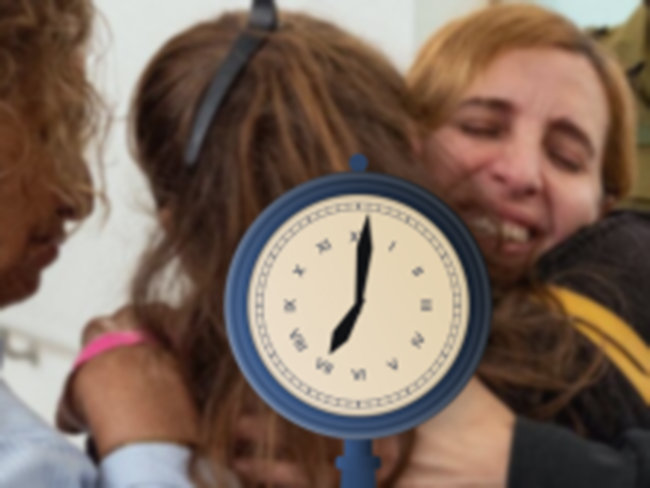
7:01
